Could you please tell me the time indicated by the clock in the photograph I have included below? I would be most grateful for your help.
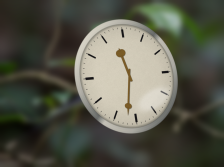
11:32
